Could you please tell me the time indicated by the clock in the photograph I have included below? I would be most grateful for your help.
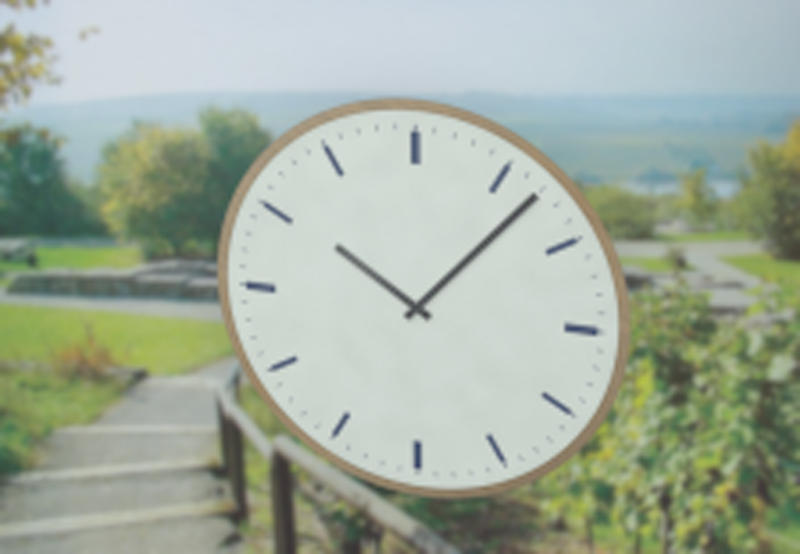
10:07
